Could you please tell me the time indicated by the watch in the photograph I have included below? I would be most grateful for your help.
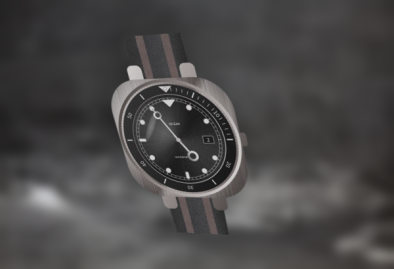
4:55
